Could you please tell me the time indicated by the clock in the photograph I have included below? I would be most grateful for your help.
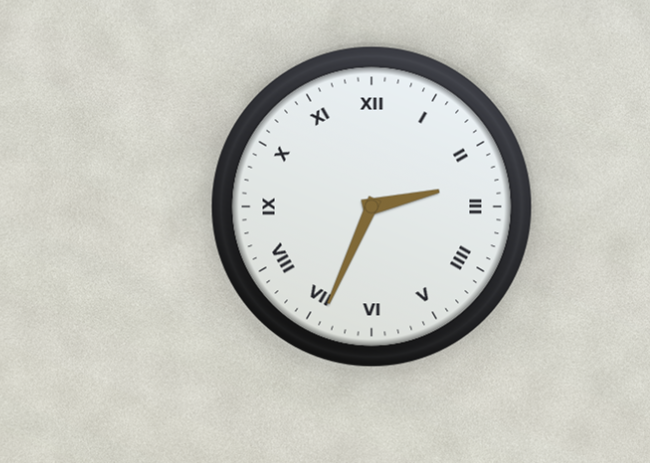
2:34
